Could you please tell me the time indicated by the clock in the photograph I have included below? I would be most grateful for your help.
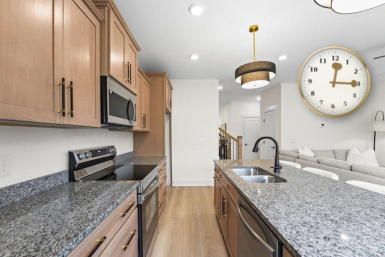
12:15
